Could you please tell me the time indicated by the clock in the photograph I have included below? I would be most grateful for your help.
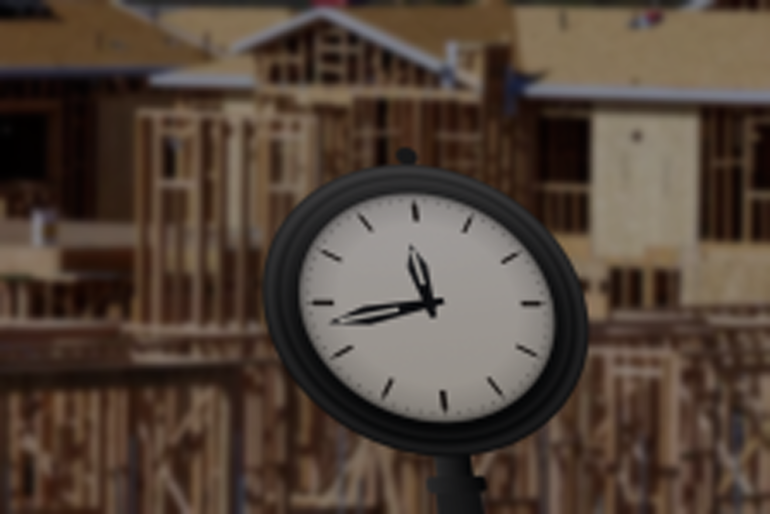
11:43
